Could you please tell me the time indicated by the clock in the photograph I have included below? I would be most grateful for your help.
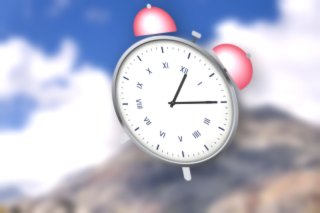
12:10
